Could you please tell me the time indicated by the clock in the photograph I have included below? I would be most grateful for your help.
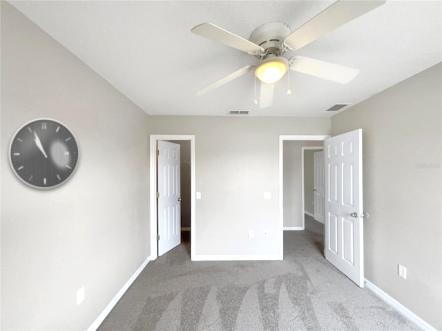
10:56
